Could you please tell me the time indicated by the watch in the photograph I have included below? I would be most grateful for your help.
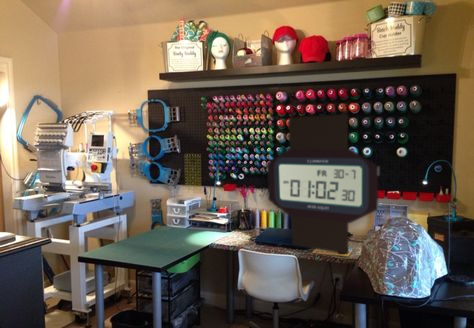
1:02:30
